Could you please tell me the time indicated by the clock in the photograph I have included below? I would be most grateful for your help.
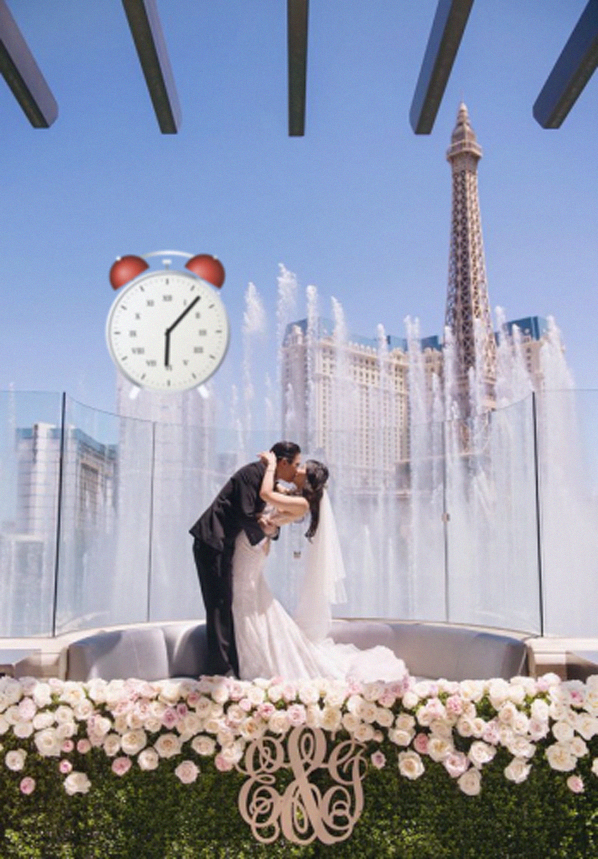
6:07
